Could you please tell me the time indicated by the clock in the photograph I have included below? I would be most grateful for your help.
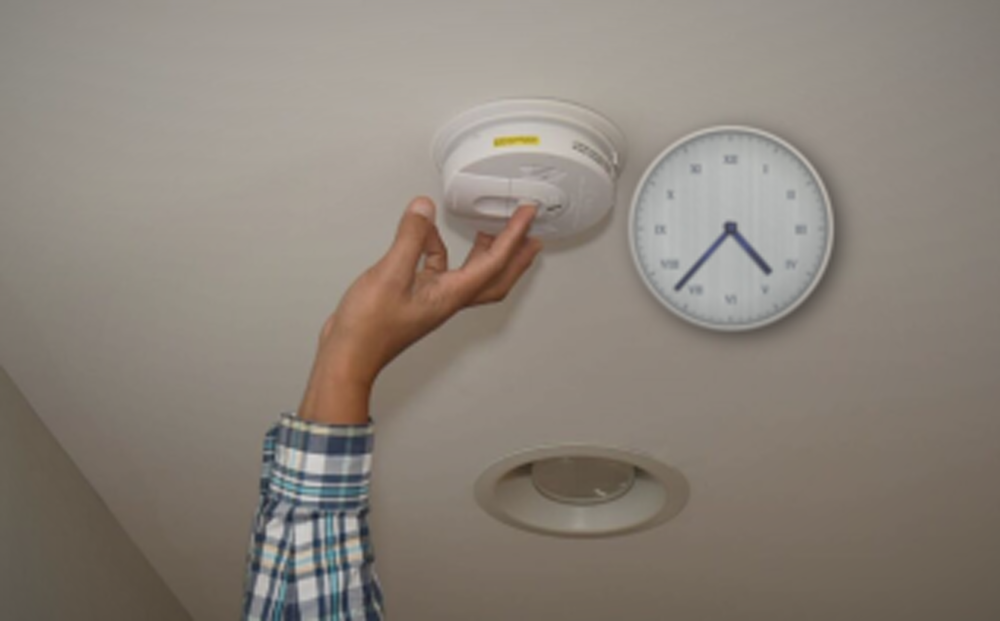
4:37
